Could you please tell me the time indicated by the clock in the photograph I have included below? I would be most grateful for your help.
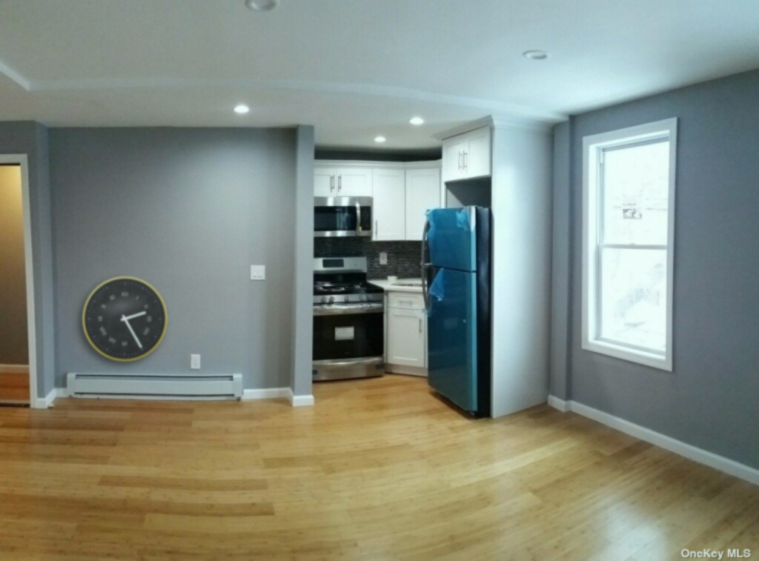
2:25
